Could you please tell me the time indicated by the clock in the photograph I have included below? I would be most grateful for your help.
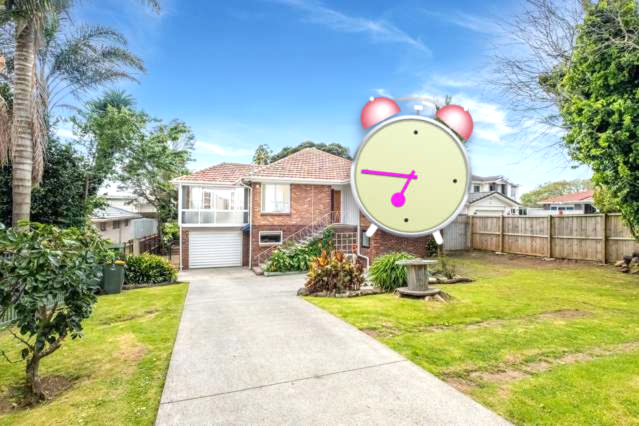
6:45
